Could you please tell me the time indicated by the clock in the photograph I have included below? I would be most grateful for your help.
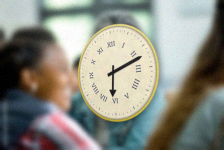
6:12
